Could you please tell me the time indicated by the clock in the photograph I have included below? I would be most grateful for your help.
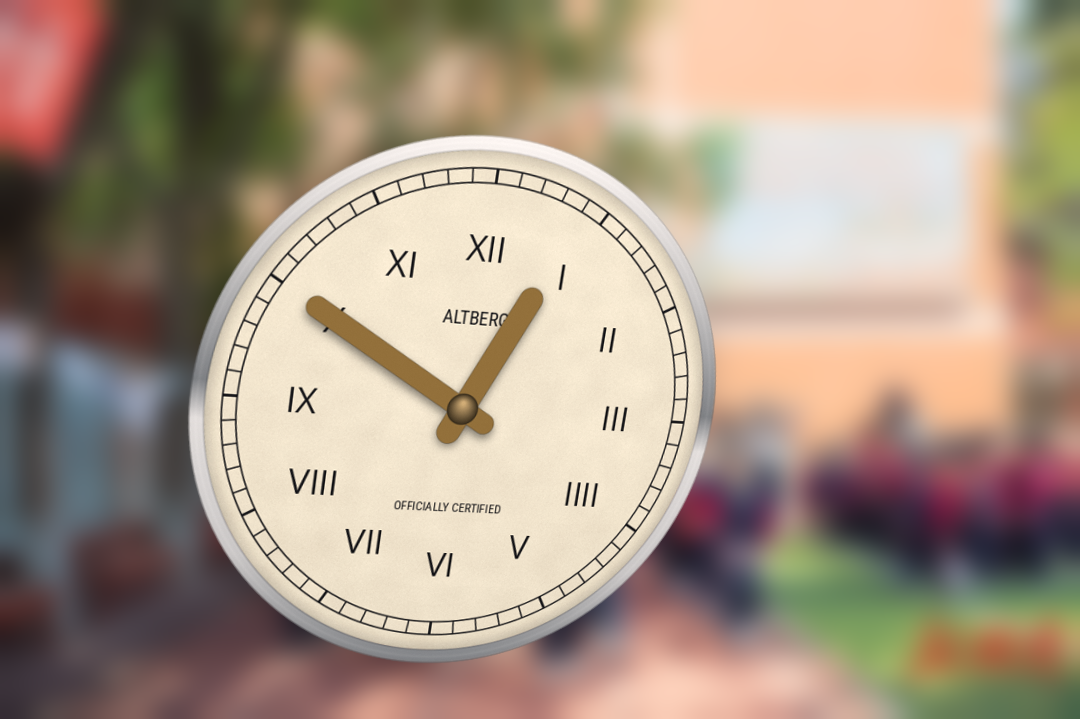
12:50
